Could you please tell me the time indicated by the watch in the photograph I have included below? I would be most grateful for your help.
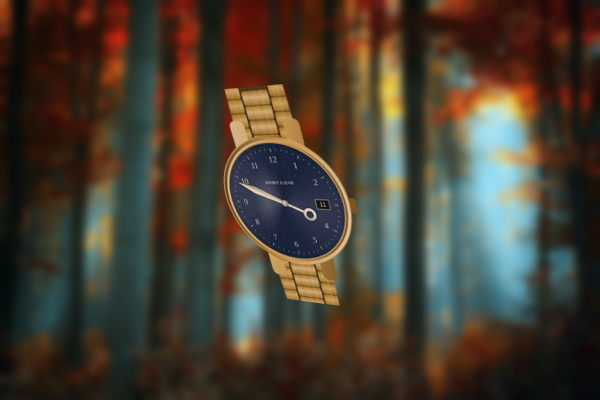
3:49
